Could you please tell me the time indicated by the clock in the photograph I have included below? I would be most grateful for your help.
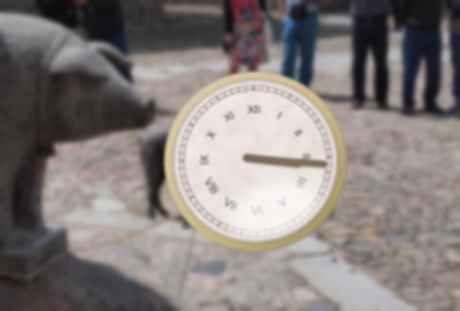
3:16
